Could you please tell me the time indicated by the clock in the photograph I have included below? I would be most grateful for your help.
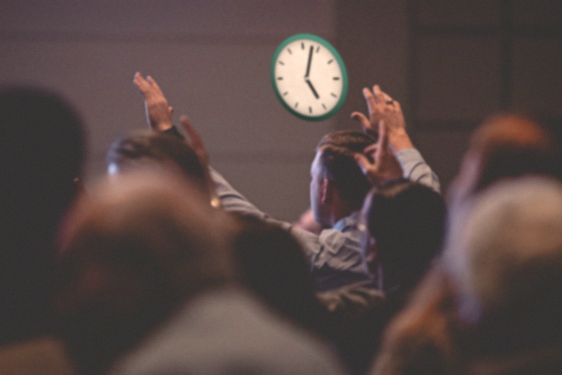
5:03
